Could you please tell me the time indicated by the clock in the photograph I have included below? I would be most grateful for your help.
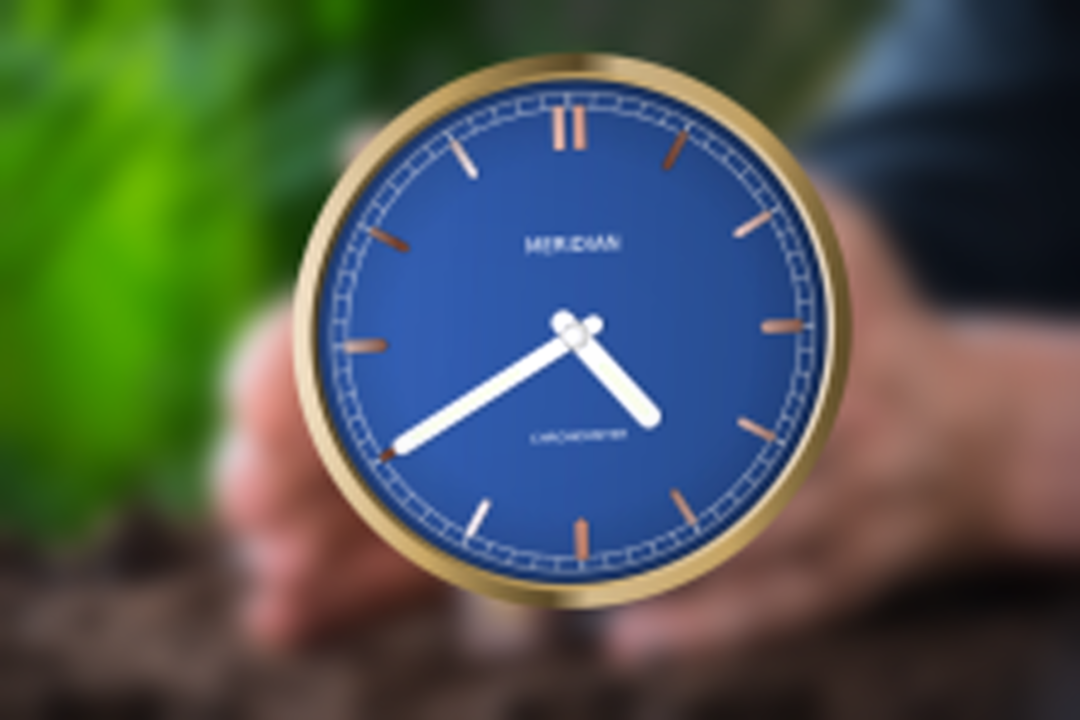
4:40
